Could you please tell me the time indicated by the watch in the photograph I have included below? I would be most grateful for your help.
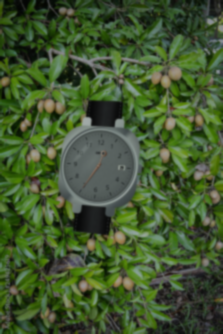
12:35
